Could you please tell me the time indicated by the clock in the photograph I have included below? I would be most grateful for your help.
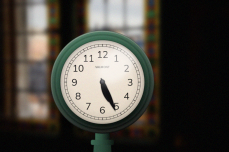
5:26
